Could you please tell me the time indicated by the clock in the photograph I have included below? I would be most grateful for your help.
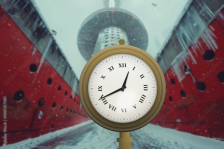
12:41
